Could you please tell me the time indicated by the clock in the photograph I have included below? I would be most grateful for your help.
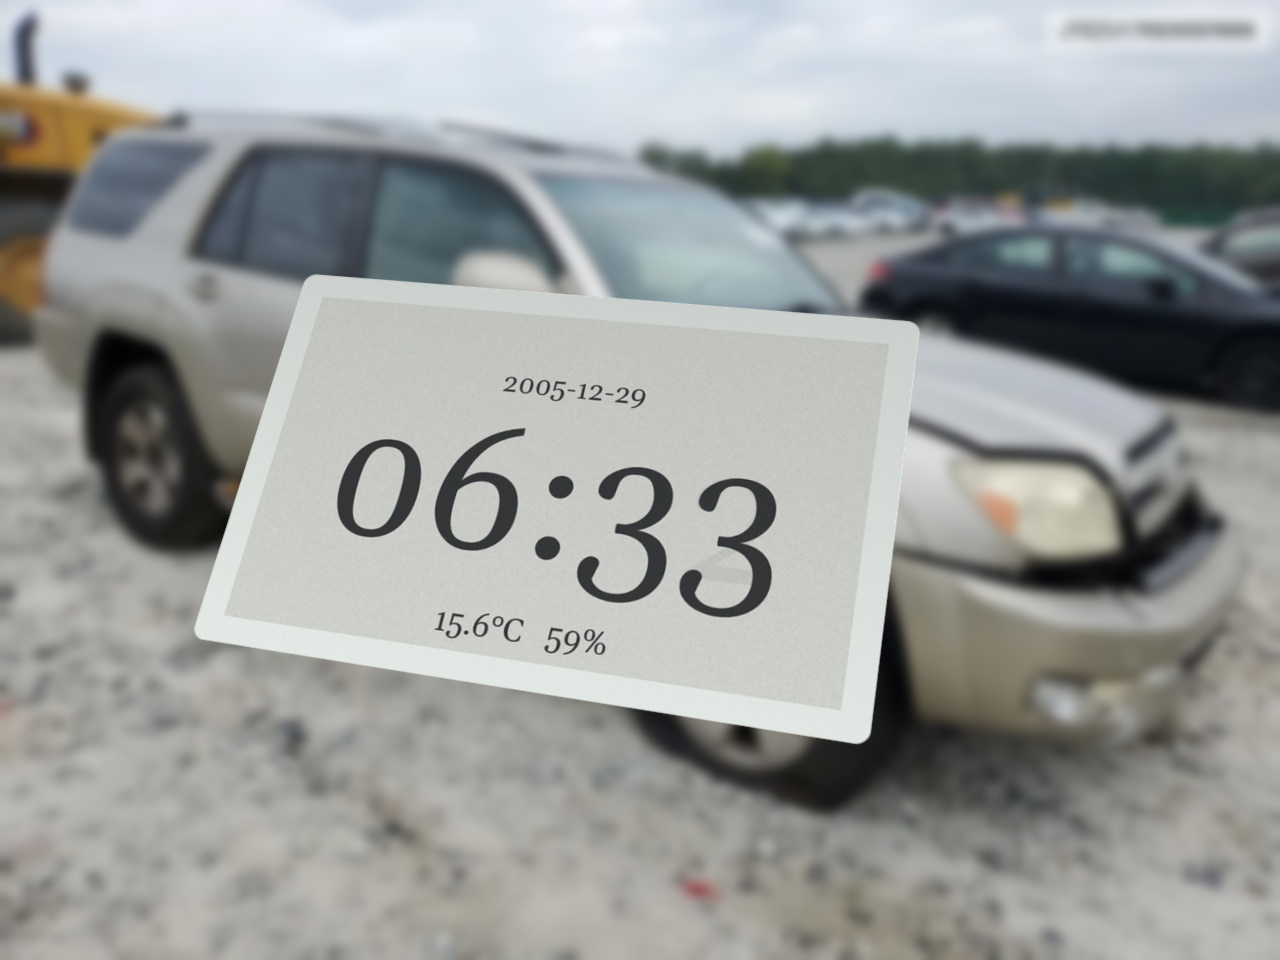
6:33
